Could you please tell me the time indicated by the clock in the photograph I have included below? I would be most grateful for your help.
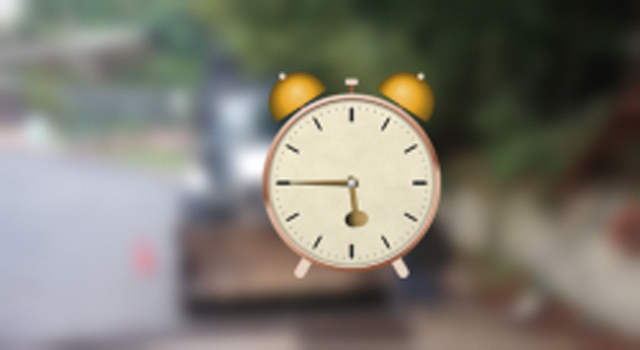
5:45
